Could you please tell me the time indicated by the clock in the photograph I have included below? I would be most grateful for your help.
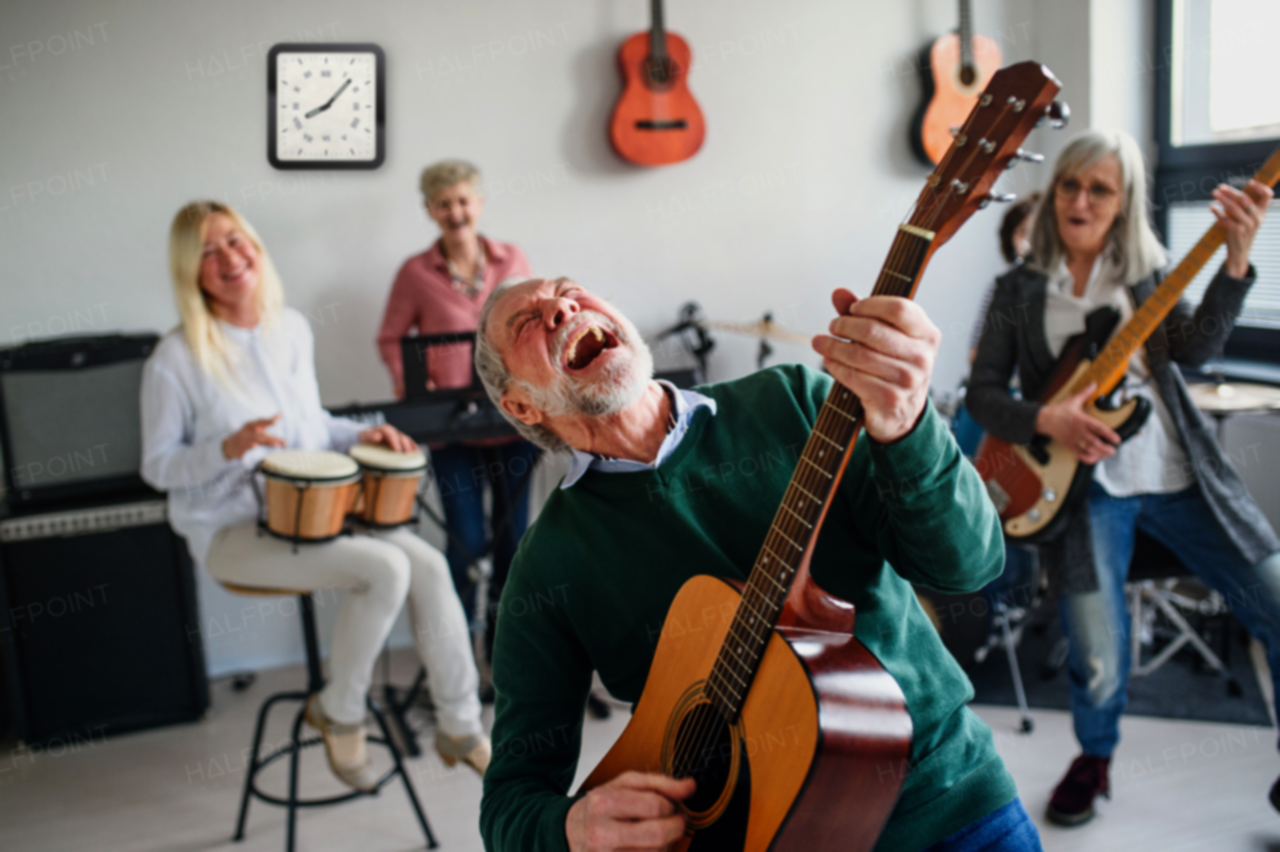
8:07
